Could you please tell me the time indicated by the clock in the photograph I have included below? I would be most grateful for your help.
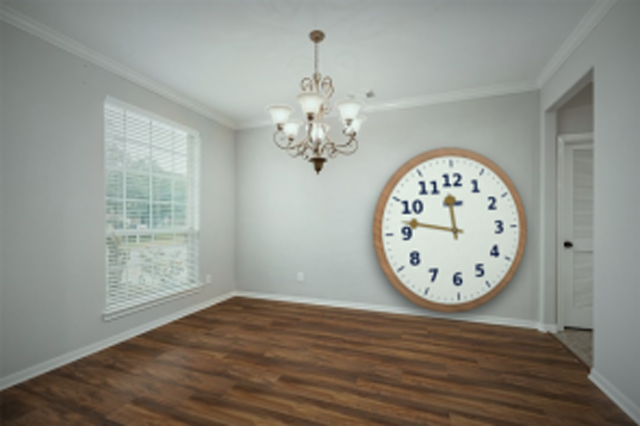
11:47
